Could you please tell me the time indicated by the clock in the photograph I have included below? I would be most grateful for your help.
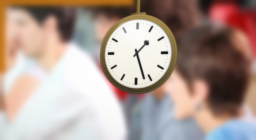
1:27
